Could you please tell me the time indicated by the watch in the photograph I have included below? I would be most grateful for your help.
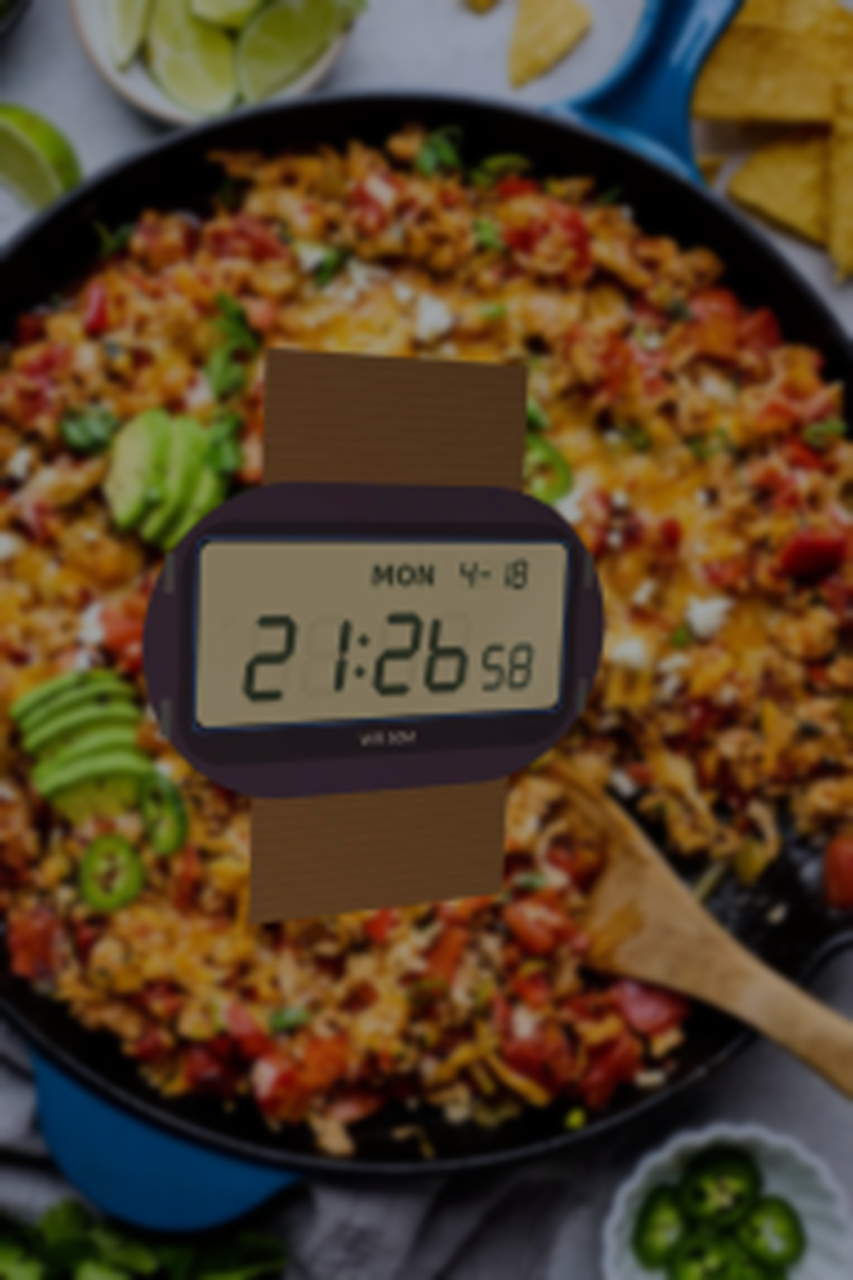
21:26:58
